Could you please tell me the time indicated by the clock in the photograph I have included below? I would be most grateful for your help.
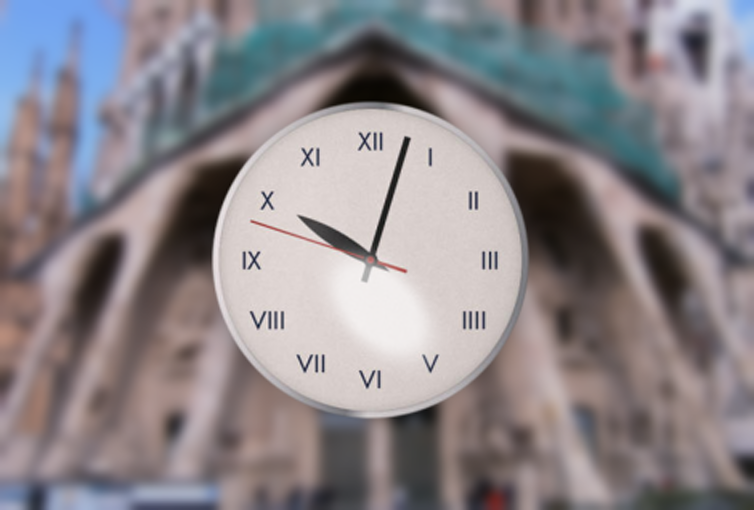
10:02:48
